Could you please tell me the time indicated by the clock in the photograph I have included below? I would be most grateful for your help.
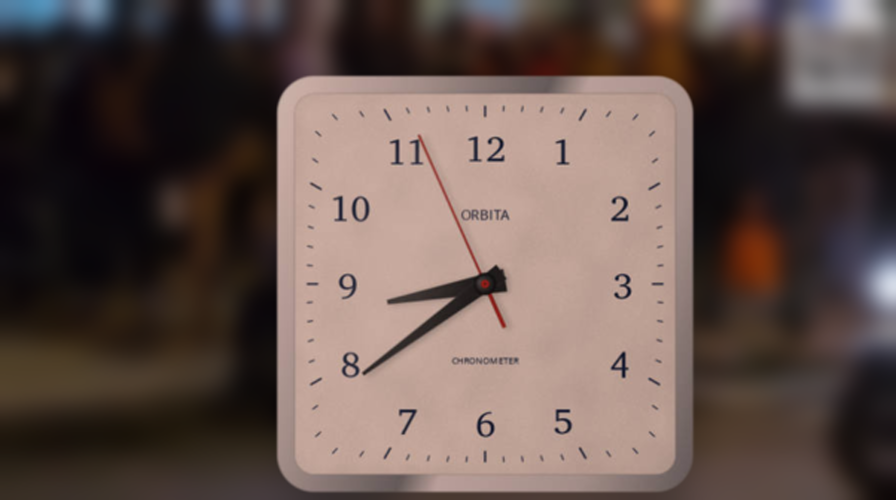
8:38:56
